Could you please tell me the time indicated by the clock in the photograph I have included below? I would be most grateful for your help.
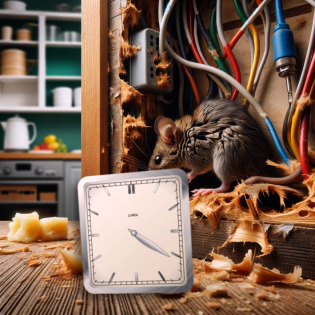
4:21
